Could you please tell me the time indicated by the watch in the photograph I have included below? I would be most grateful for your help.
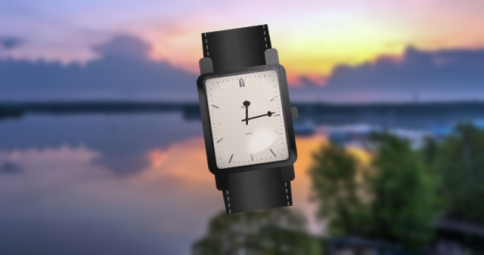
12:14
